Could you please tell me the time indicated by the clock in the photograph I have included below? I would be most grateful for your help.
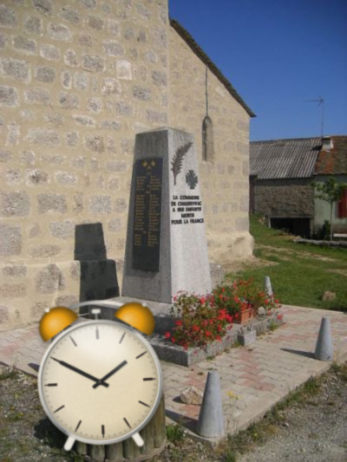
1:50
